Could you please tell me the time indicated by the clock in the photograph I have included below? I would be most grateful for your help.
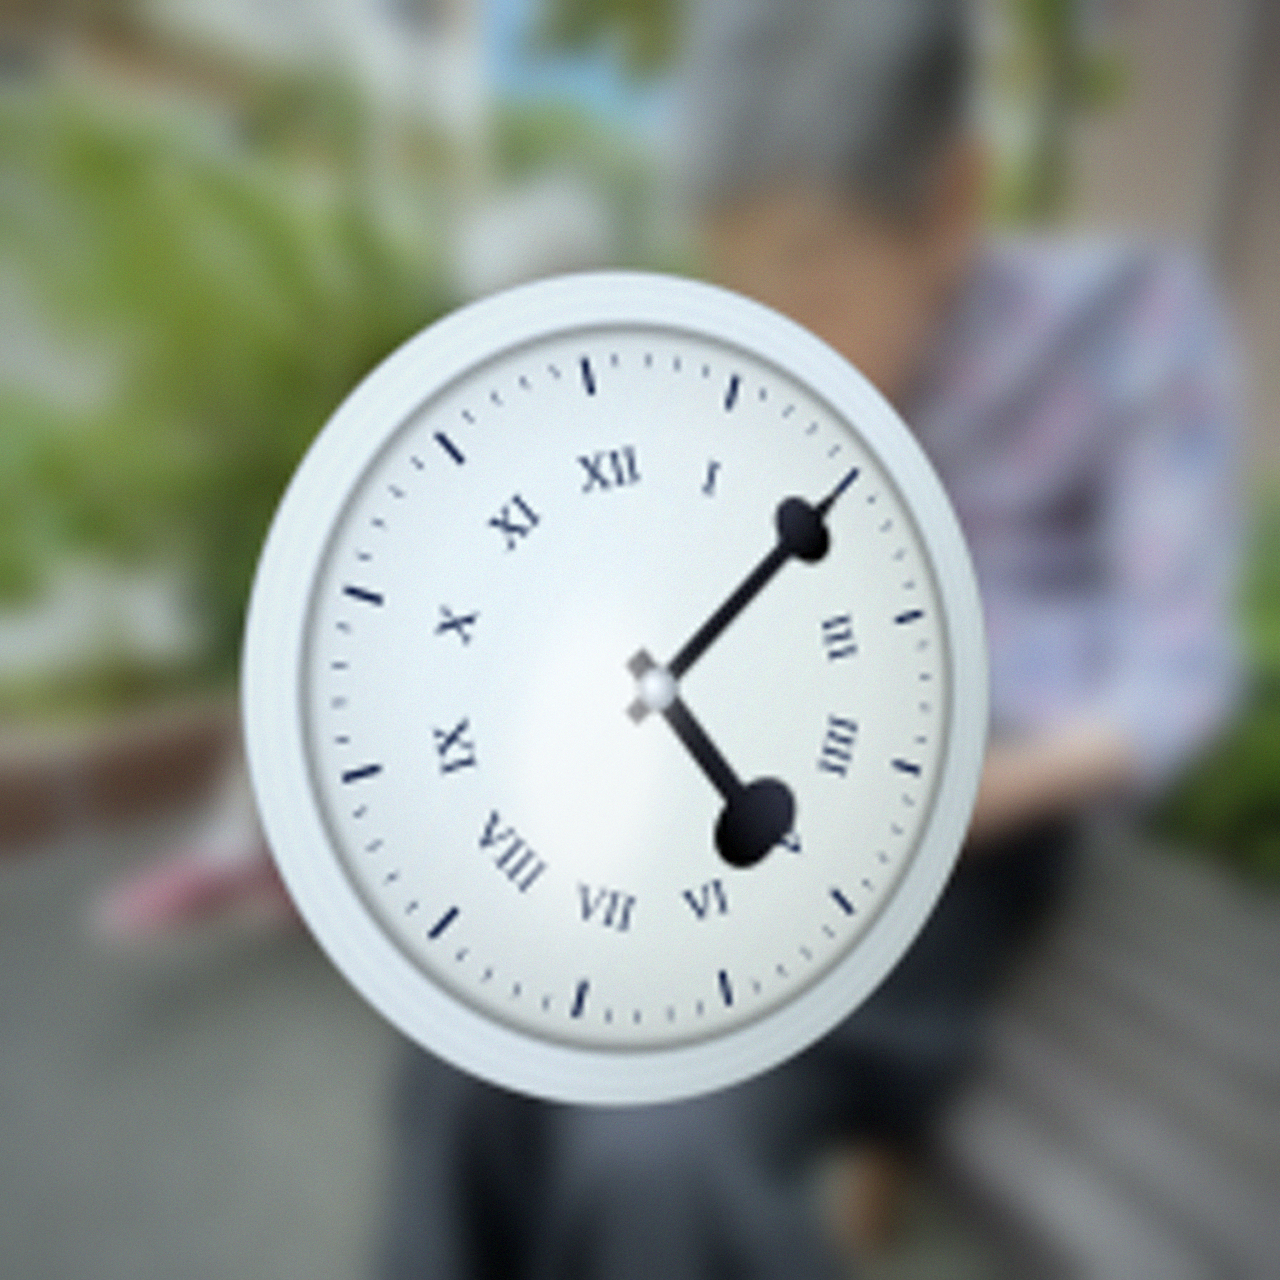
5:10
